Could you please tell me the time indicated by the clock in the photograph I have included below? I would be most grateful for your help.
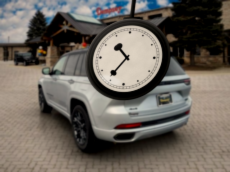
10:36
